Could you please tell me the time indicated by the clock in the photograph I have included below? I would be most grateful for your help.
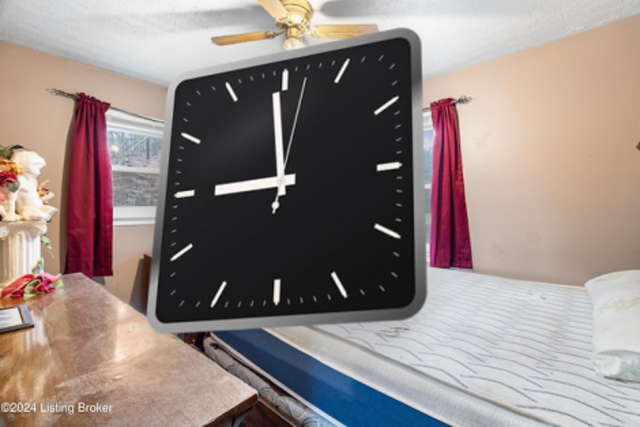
8:59:02
